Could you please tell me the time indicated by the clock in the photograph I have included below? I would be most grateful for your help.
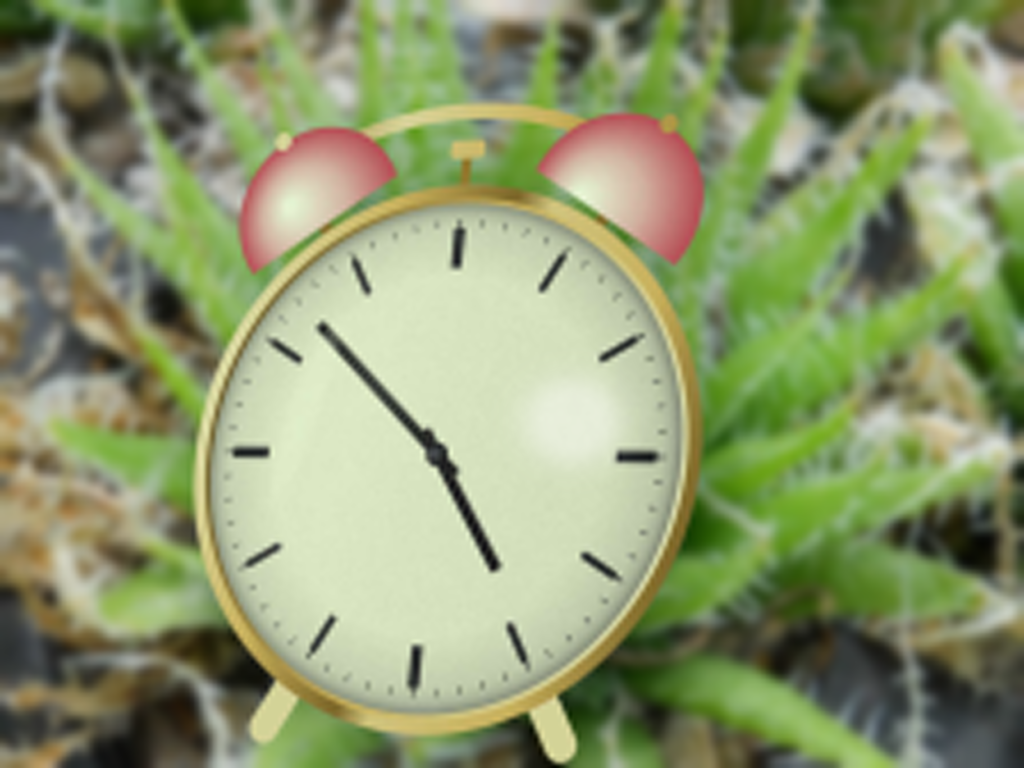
4:52
